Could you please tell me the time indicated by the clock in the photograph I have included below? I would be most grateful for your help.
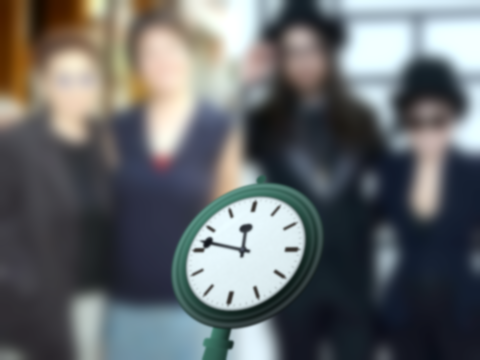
11:47
